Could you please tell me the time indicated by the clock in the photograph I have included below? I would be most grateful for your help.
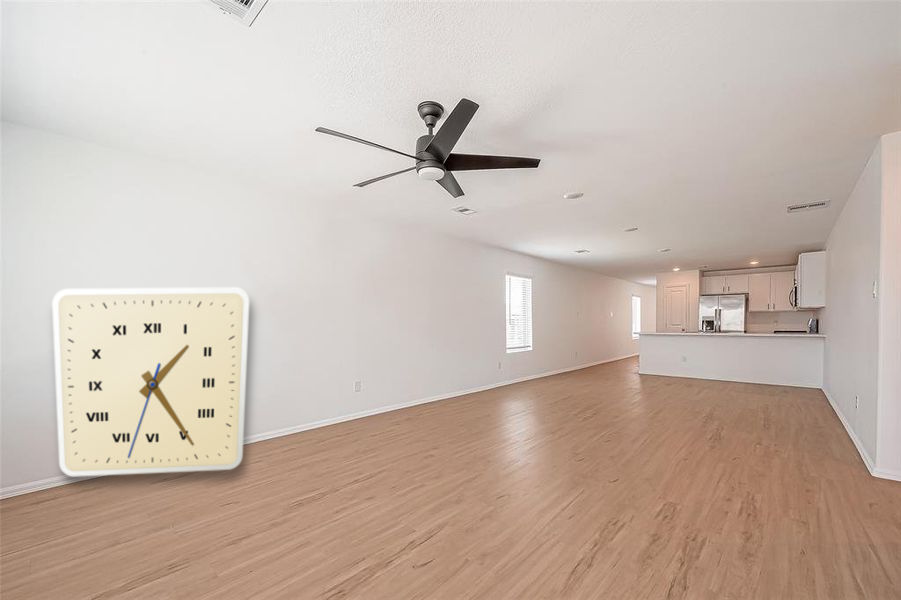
1:24:33
